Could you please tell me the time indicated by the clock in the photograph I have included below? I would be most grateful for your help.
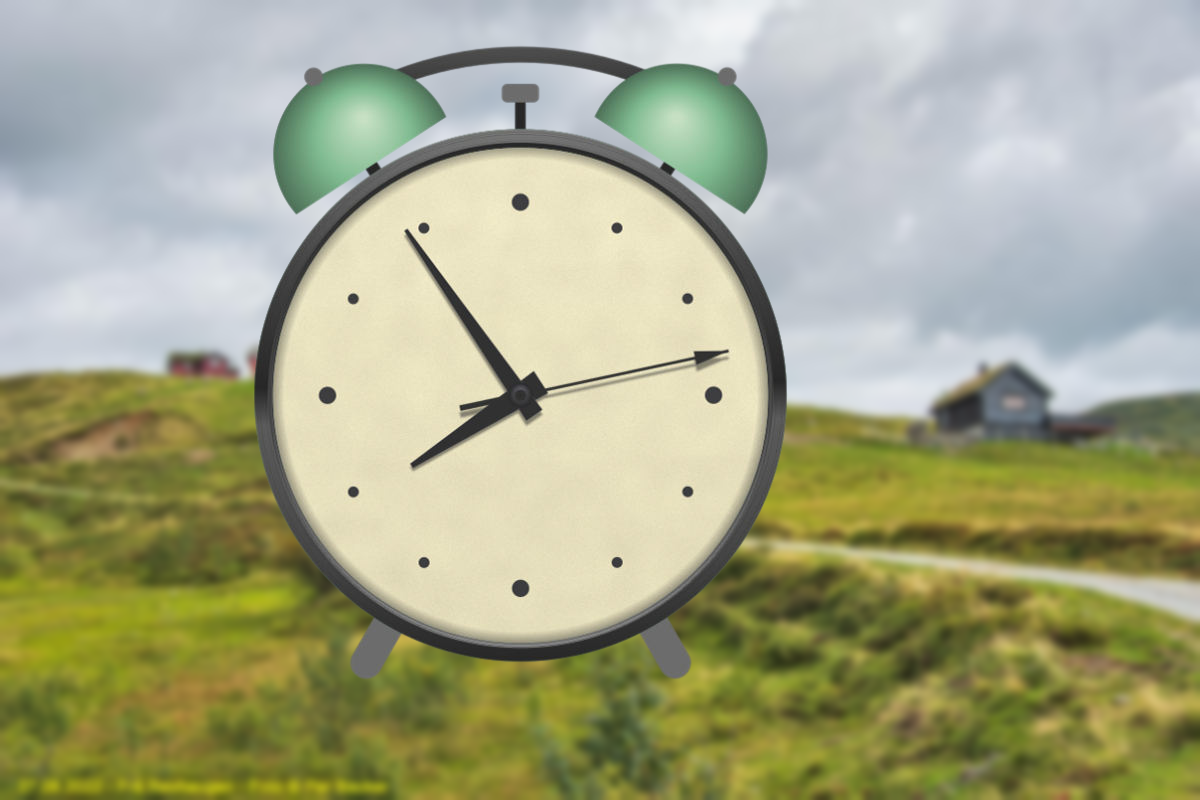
7:54:13
